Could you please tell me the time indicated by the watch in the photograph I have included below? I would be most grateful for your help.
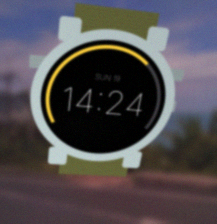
14:24
